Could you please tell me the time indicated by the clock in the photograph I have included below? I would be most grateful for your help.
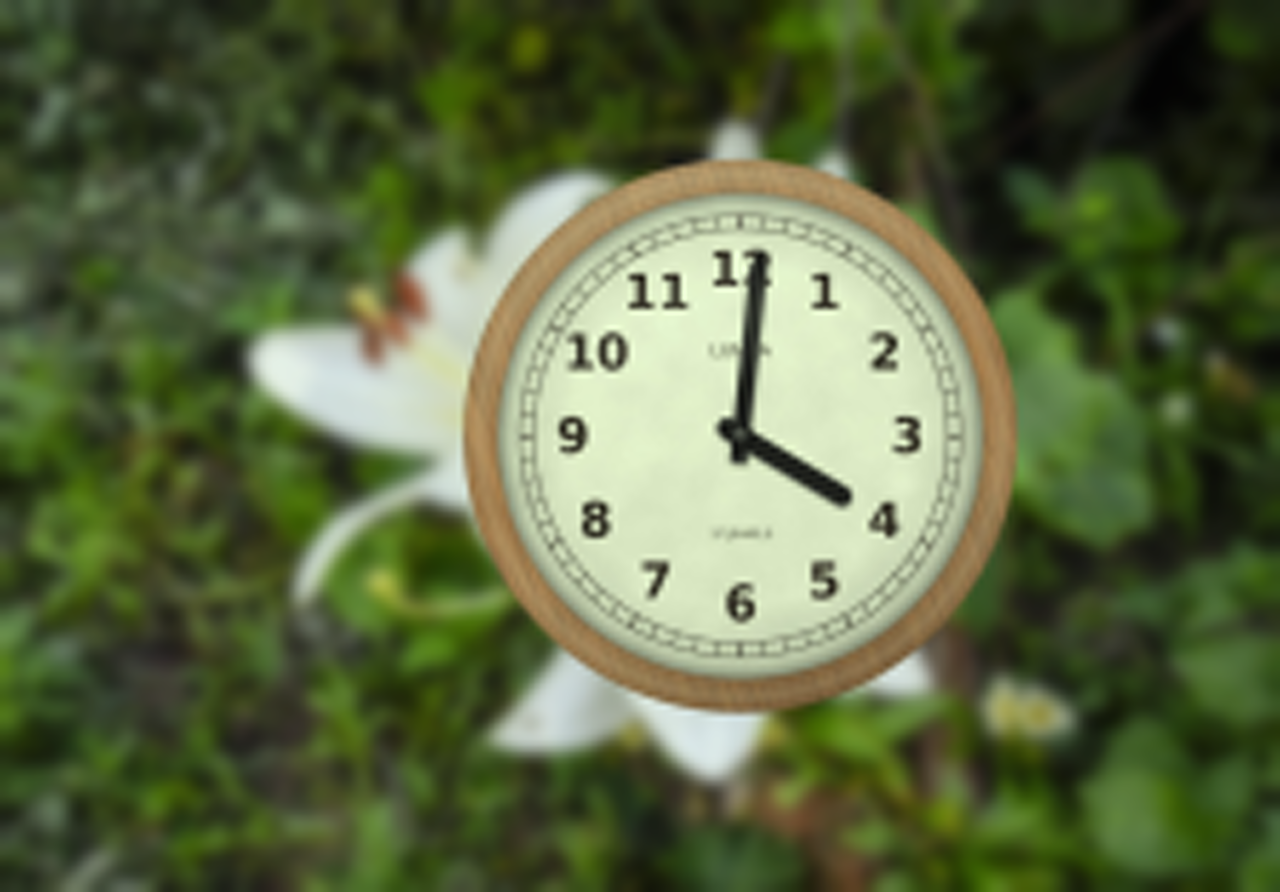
4:01
